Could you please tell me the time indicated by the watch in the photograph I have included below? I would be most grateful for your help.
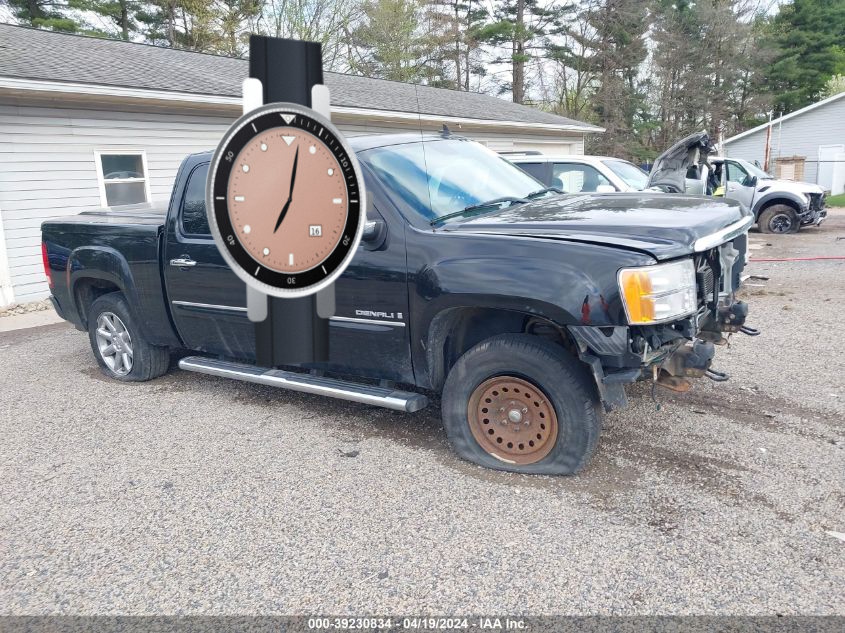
7:02
